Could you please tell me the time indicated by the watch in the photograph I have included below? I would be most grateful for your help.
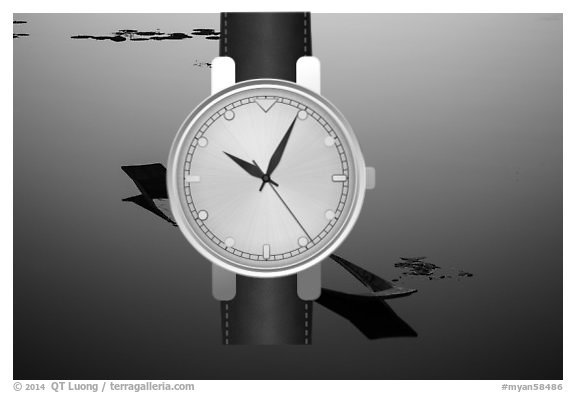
10:04:24
